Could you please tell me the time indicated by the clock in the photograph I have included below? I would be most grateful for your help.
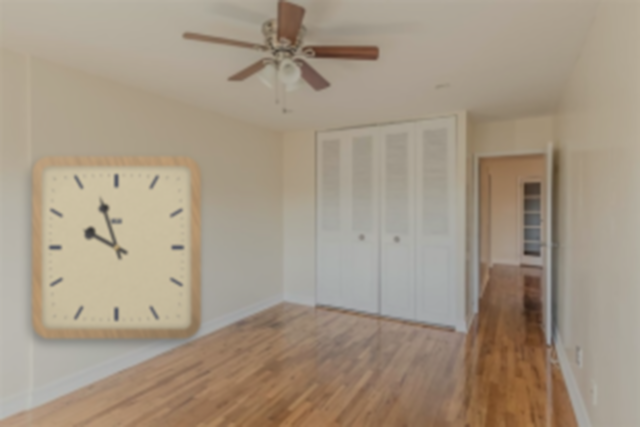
9:57
